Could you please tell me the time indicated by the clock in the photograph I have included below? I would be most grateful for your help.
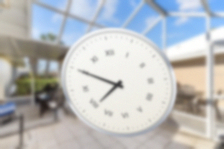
7:50
